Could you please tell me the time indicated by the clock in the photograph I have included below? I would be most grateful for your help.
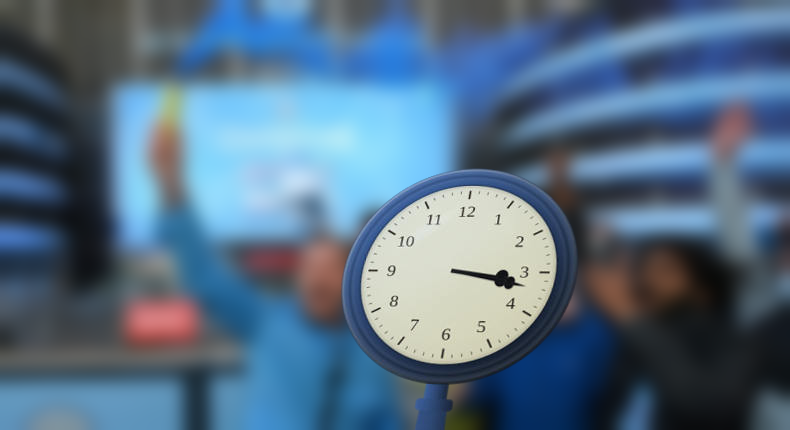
3:17
